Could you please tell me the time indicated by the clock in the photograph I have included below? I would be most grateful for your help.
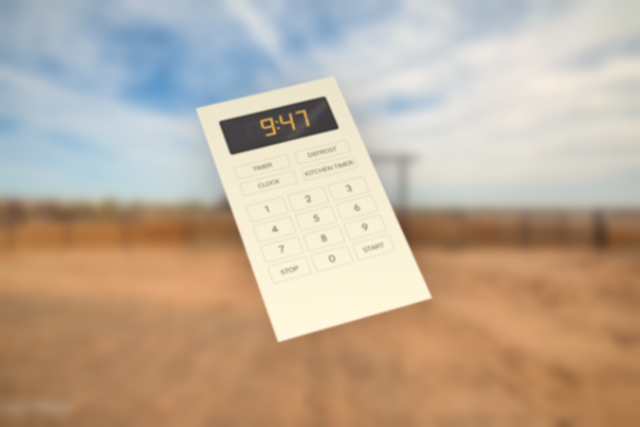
9:47
